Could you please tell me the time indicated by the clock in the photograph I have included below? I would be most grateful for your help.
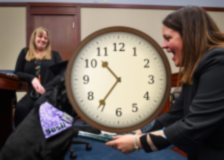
10:36
